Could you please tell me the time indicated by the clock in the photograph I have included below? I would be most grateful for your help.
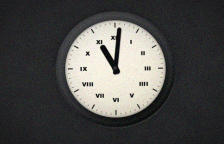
11:01
